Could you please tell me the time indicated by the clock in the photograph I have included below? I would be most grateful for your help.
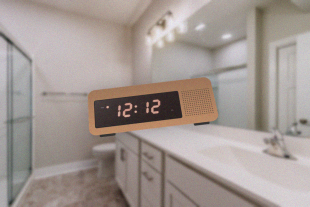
12:12
